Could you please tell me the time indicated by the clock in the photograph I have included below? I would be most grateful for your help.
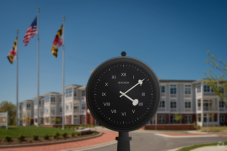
4:09
